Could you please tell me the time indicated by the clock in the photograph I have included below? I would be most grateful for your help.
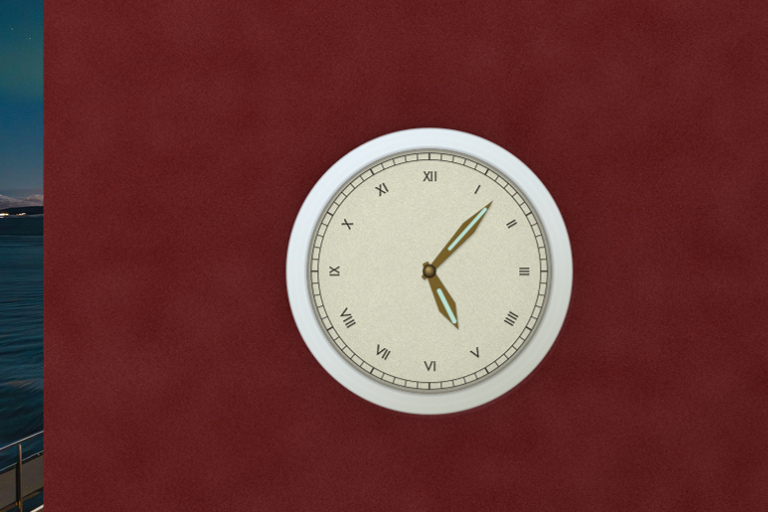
5:07
